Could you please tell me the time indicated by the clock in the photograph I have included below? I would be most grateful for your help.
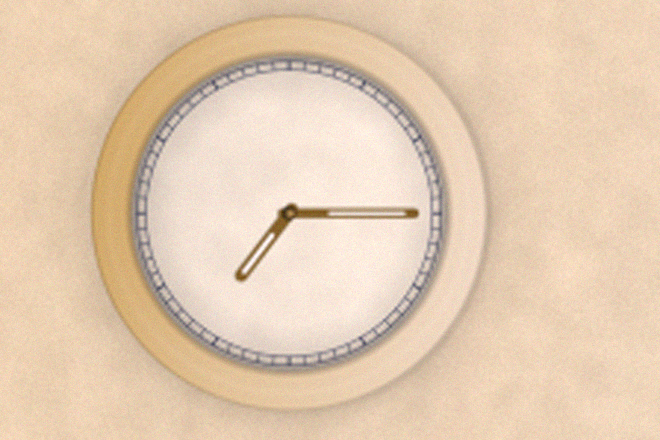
7:15
